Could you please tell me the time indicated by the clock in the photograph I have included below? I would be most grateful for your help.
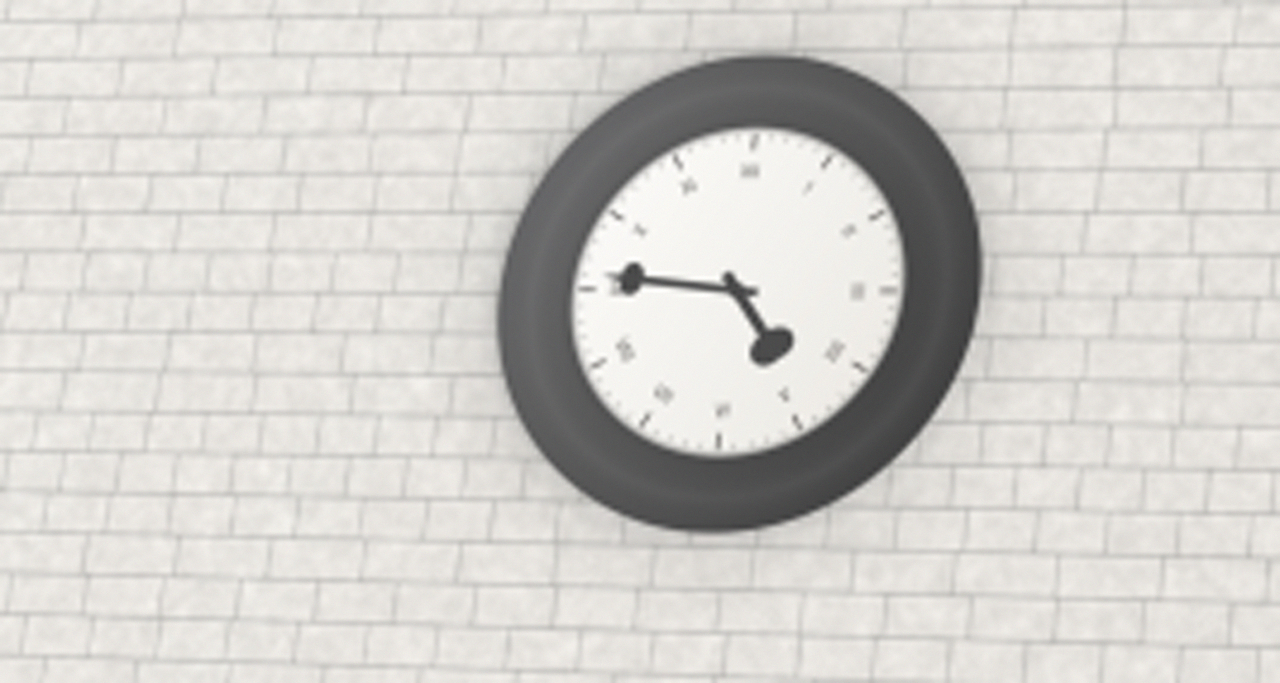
4:46
